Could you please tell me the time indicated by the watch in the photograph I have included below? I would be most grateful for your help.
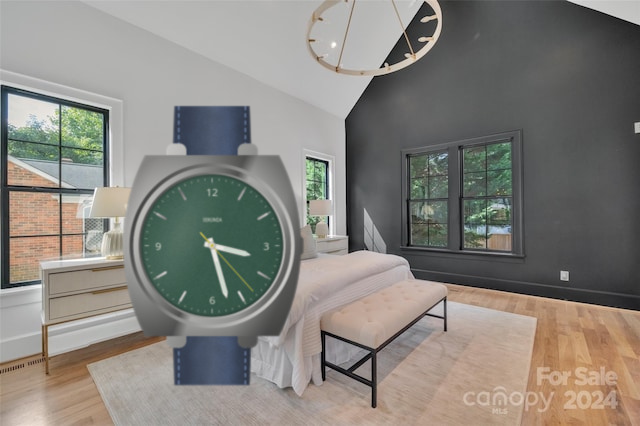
3:27:23
